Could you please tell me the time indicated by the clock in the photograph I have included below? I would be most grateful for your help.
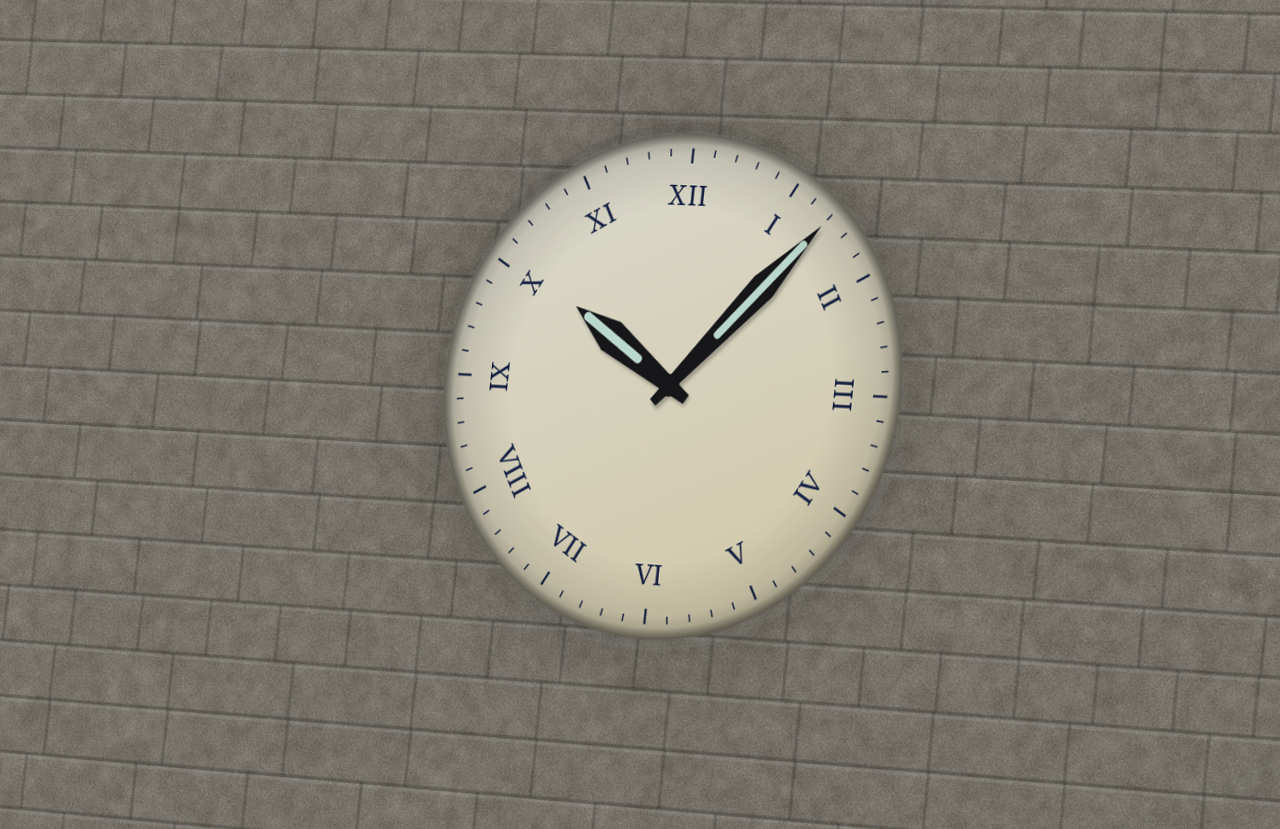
10:07
